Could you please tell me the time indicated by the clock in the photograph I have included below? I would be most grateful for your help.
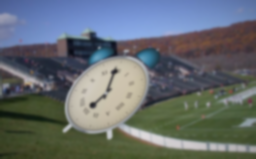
6:59
